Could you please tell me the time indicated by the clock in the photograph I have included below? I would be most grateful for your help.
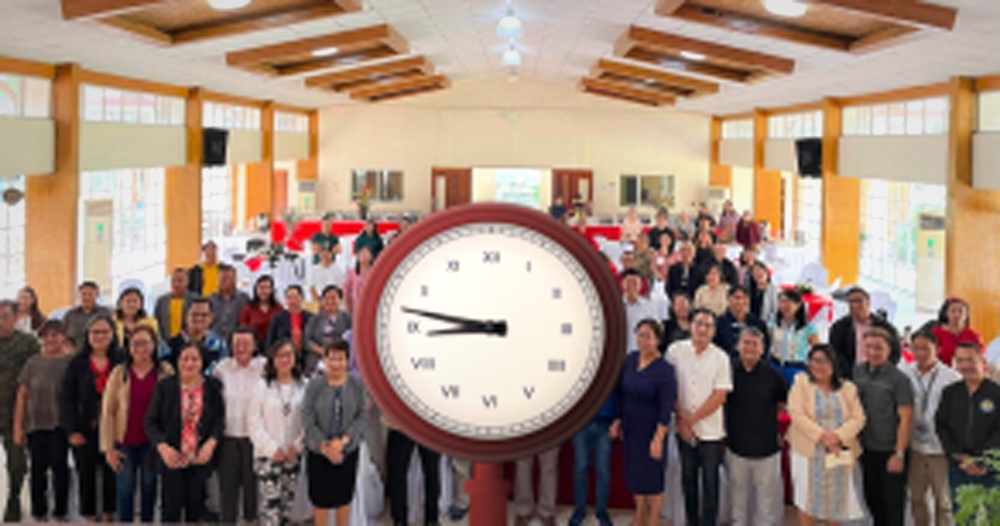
8:47
